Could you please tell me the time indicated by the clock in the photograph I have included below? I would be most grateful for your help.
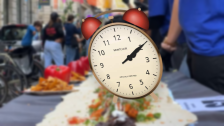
2:10
